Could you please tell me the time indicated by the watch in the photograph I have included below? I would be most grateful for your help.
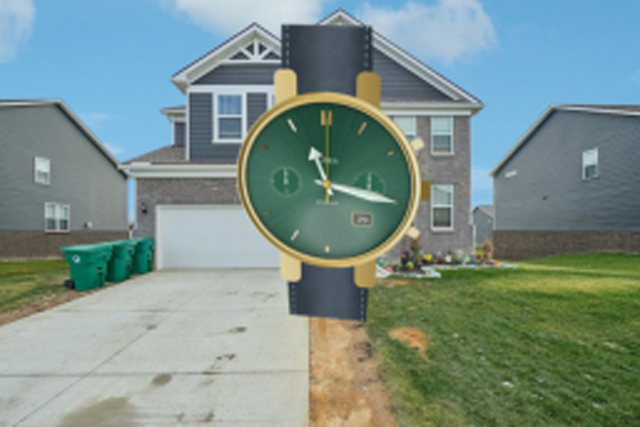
11:17
